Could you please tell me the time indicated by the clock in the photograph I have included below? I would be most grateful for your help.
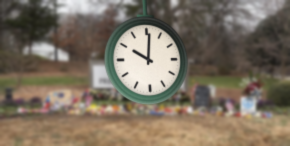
10:01
